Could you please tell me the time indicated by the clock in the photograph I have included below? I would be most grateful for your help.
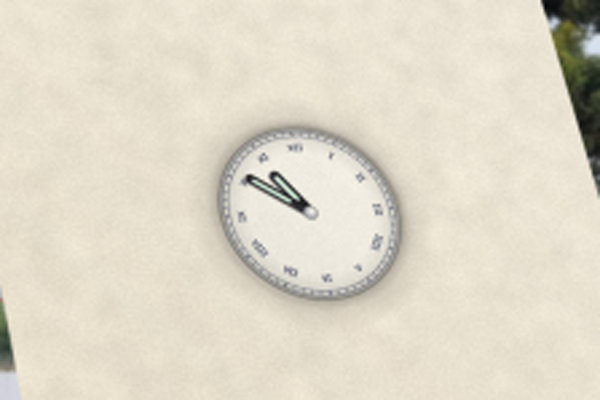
10:51
